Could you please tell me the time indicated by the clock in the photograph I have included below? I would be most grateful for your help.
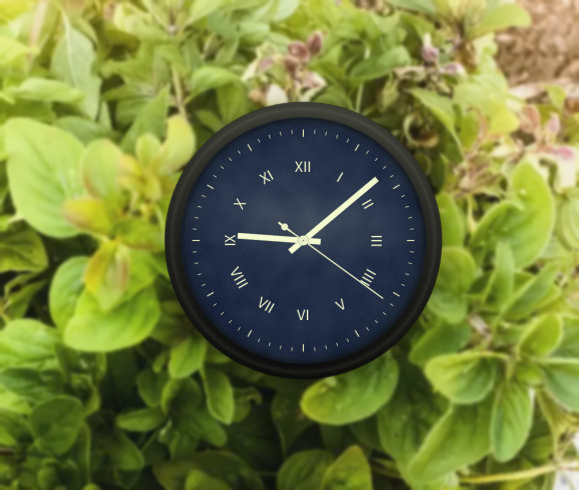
9:08:21
